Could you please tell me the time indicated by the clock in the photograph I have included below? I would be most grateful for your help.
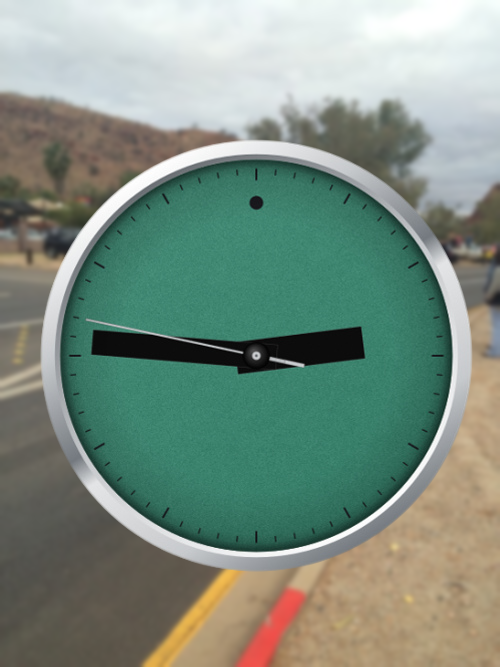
2:45:47
